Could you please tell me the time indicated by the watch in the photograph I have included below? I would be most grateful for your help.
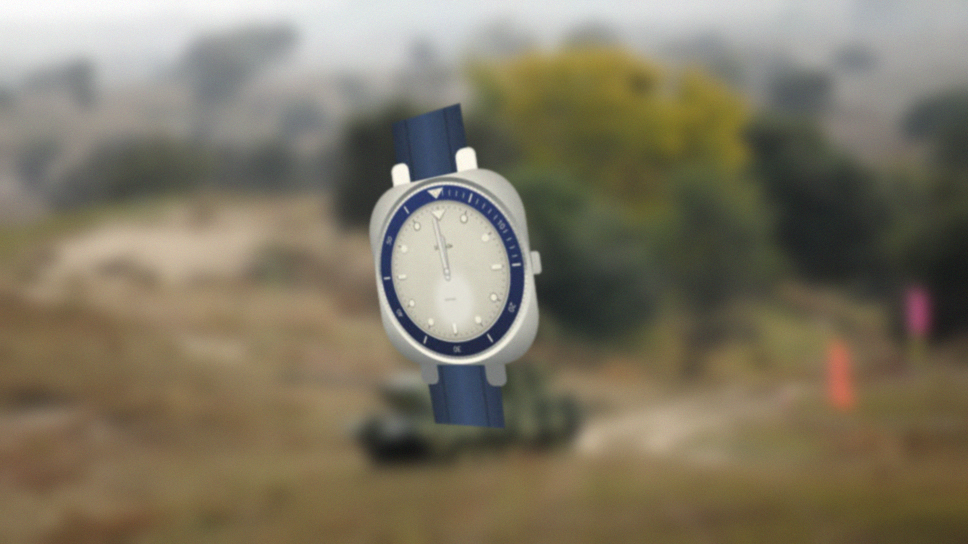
11:59
